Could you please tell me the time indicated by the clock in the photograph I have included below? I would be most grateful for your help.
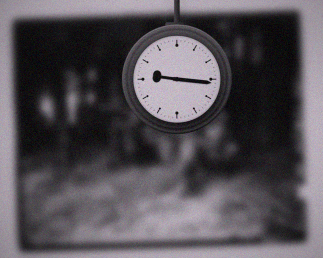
9:16
